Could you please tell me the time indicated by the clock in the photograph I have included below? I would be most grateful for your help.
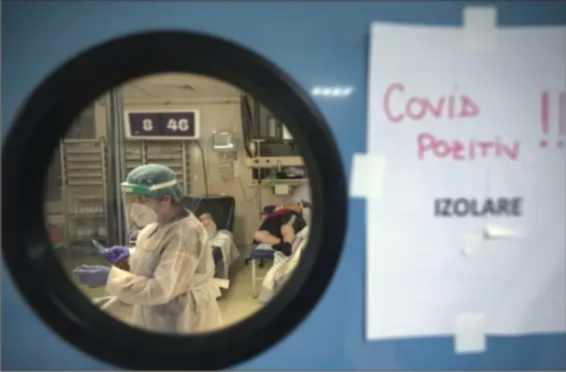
8:46
